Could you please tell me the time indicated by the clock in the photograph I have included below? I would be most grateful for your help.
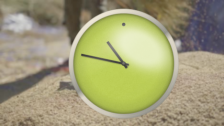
10:47
